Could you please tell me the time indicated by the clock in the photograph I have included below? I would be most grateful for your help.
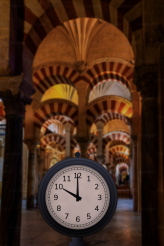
10:00
